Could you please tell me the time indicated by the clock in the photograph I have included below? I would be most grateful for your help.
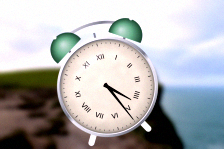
4:26
